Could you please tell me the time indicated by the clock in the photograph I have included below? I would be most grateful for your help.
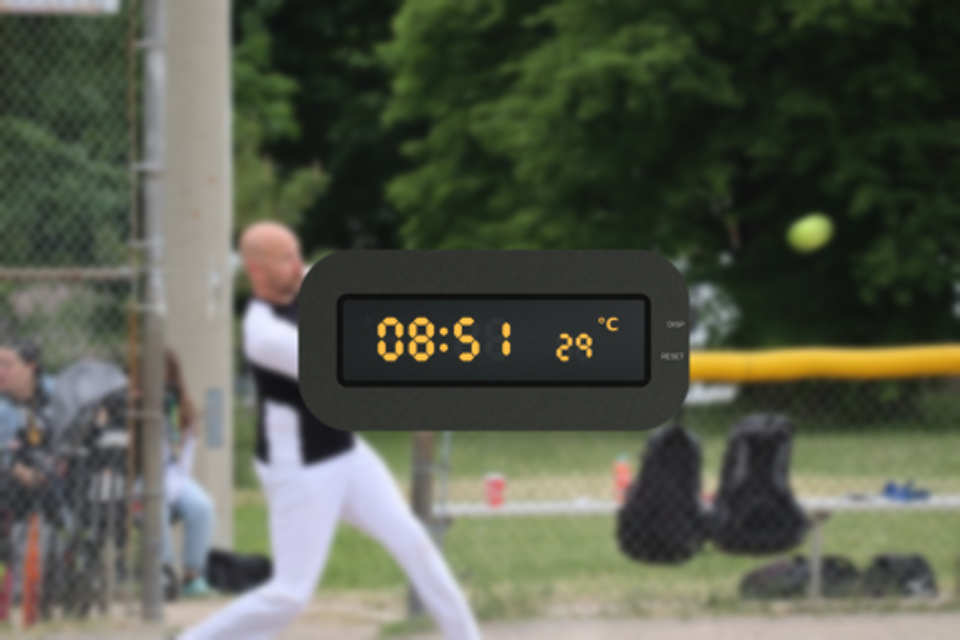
8:51
